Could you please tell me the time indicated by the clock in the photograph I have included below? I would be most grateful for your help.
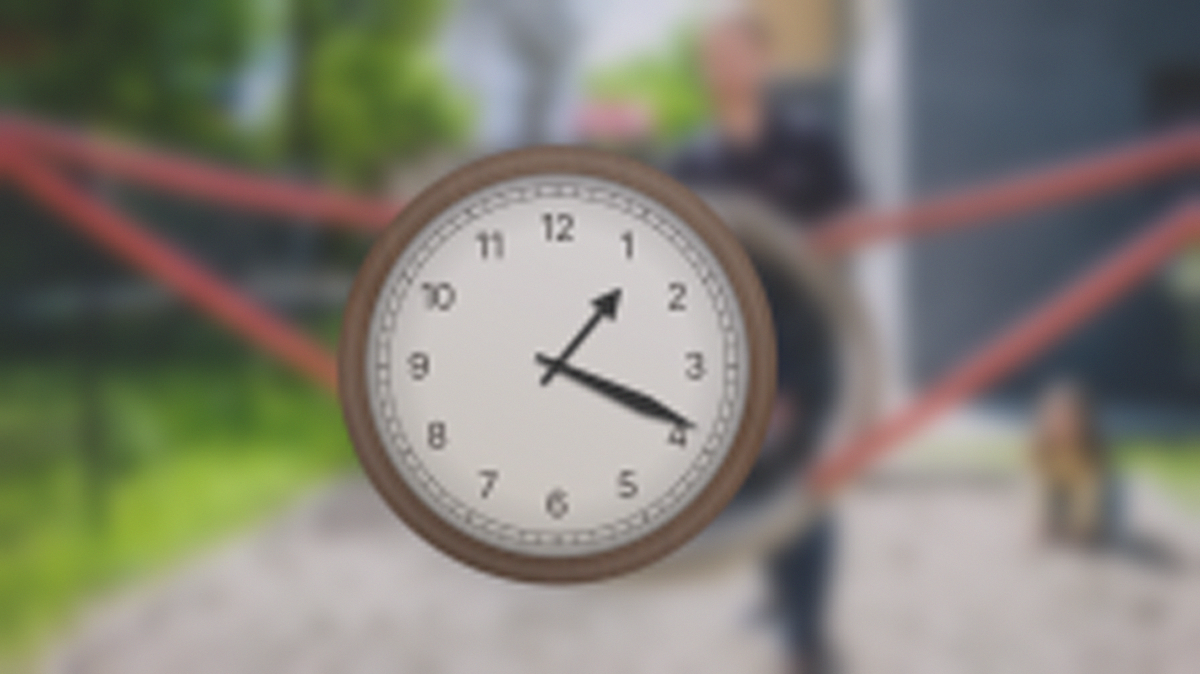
1:19
